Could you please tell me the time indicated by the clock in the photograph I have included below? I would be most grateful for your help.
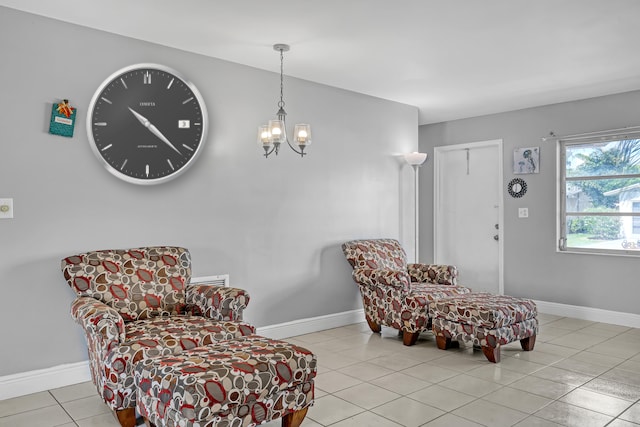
10:22
